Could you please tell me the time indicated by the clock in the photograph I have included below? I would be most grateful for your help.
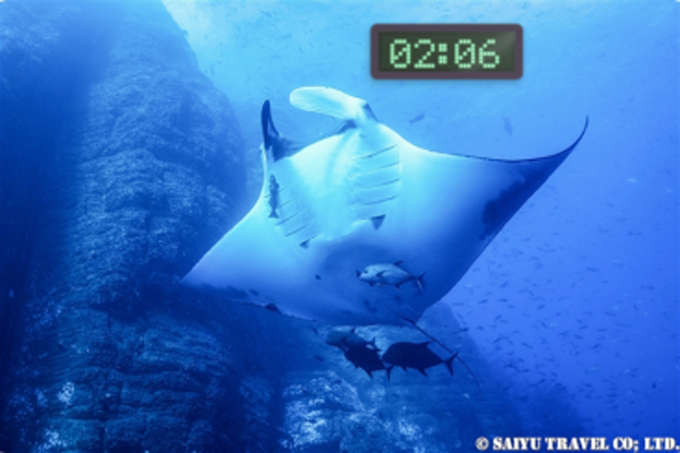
2:06
